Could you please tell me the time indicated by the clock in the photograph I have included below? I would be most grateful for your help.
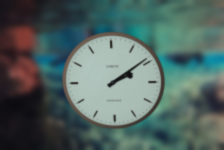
2:09
